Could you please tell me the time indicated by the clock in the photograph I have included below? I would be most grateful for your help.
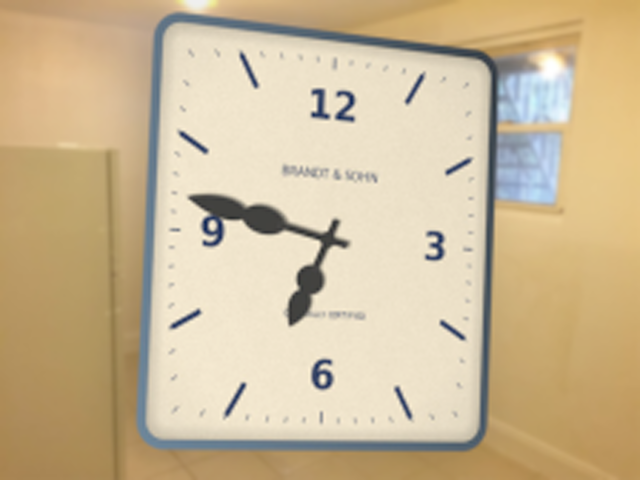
6:47
